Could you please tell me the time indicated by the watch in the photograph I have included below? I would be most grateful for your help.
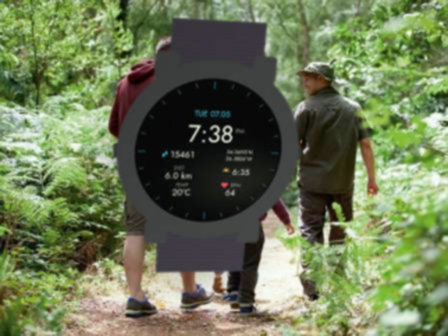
7:38
